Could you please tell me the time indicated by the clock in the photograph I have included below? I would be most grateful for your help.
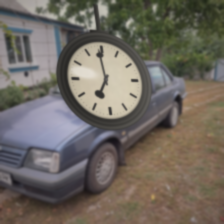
6:59
